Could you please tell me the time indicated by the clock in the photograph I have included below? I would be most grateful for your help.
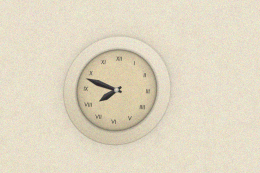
7:48
